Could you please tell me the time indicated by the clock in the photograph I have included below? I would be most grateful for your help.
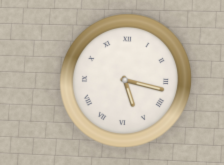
5:17
